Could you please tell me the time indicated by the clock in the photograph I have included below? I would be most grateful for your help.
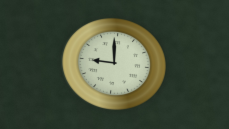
8:59
